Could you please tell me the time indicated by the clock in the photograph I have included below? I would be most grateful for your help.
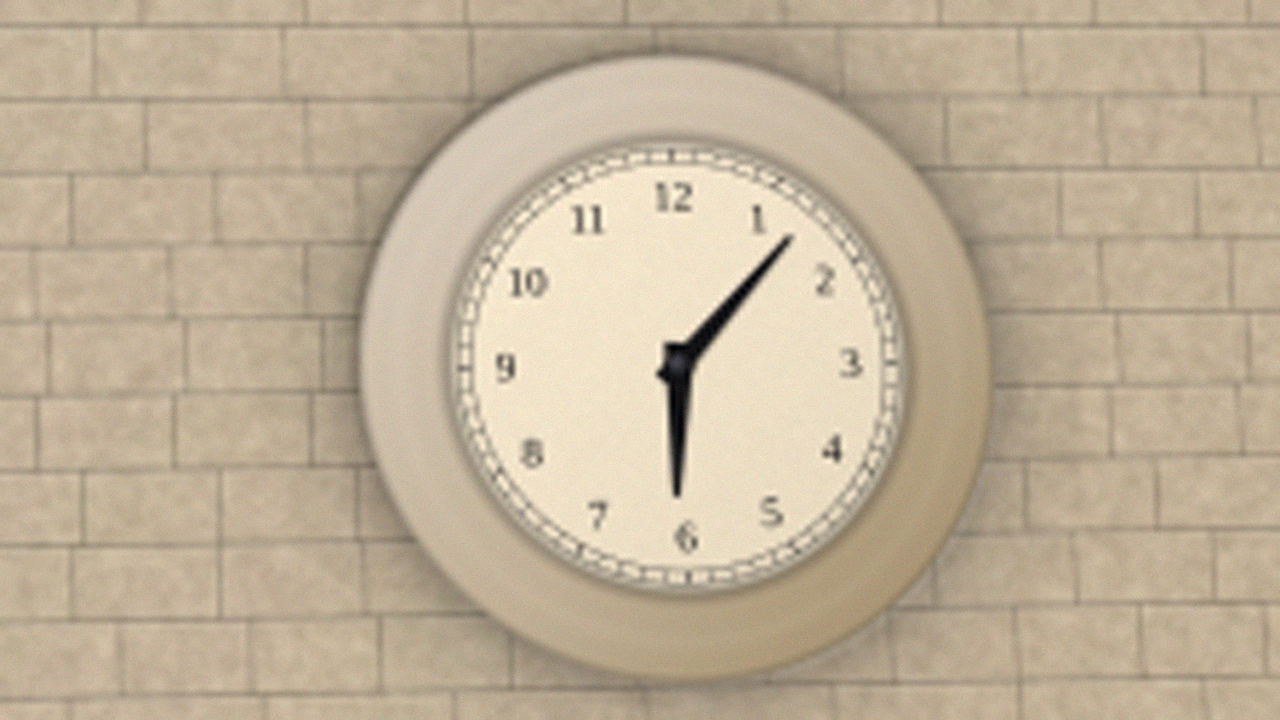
6:07
